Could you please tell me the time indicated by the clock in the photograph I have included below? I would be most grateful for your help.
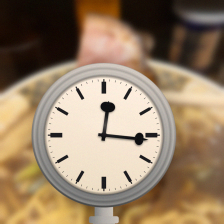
12:16
